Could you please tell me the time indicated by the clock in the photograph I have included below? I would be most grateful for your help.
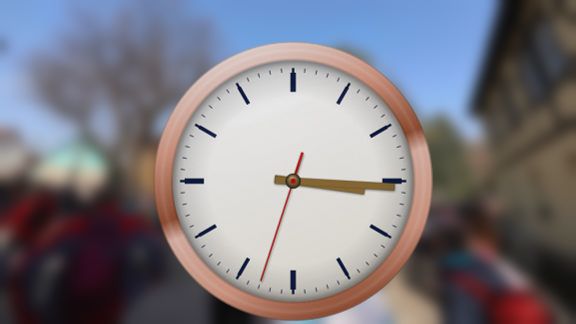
3:15:33
